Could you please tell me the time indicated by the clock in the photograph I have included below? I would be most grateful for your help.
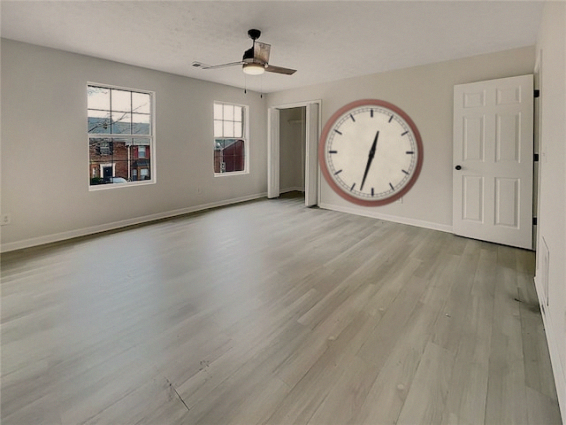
12:33
